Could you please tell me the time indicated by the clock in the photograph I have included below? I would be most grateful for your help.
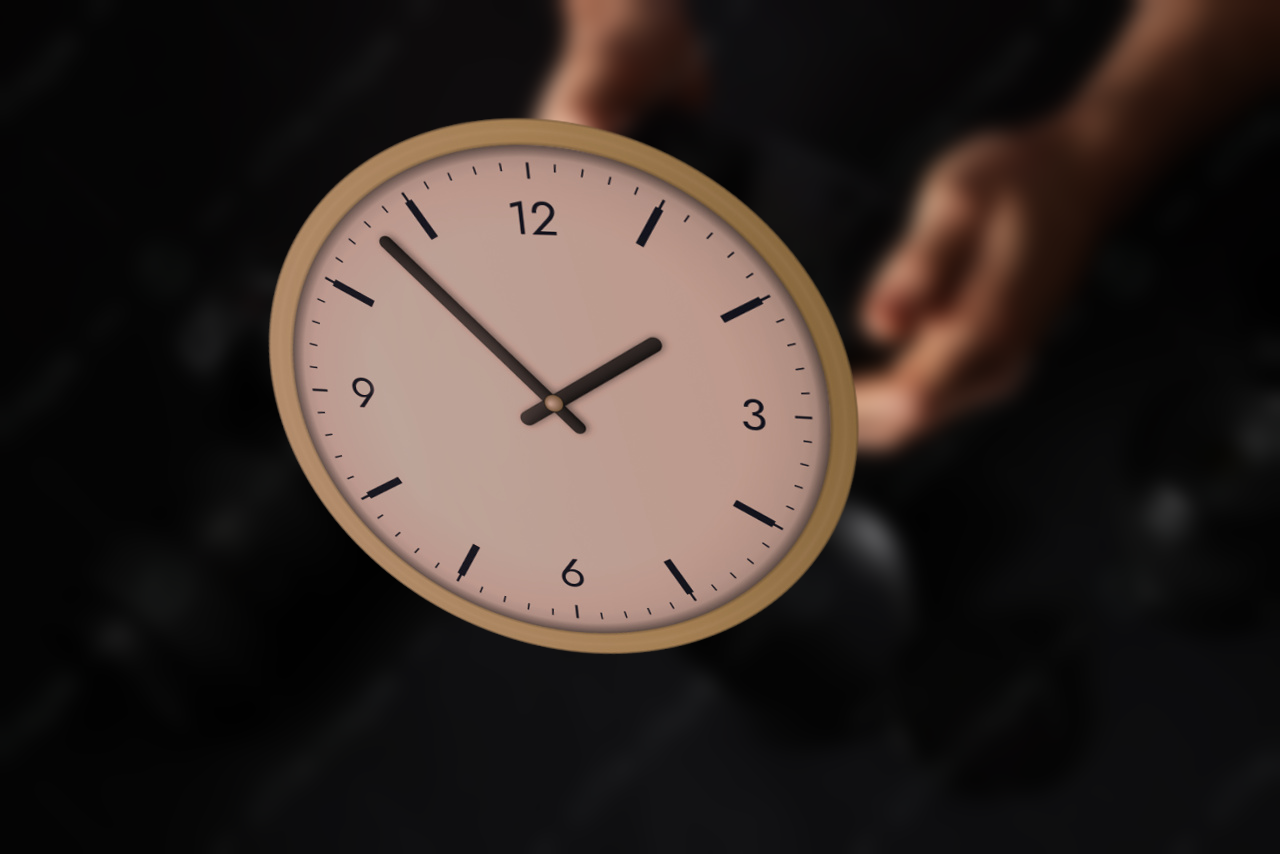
1:53
